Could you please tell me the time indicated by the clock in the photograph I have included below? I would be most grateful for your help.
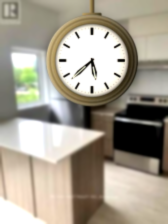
5:38
